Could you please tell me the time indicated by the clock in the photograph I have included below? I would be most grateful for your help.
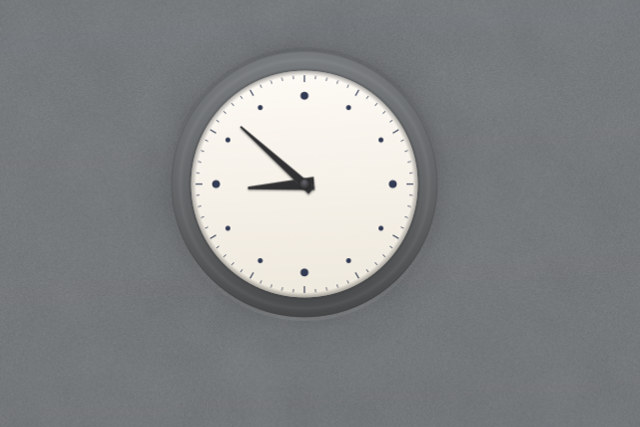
8:52
